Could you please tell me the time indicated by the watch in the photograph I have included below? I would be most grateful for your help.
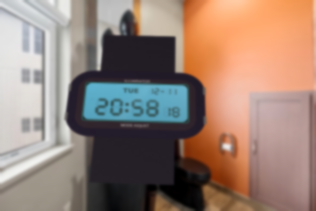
20:58:18
